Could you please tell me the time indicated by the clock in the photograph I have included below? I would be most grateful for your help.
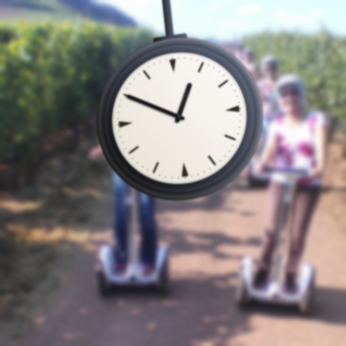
12:50
